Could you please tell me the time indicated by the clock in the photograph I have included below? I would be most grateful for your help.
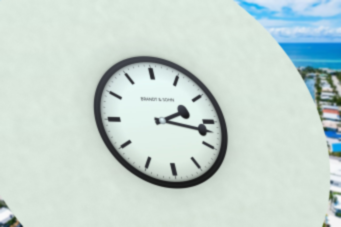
2:17
